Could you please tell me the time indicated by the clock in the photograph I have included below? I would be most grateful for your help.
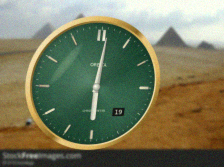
6:01
